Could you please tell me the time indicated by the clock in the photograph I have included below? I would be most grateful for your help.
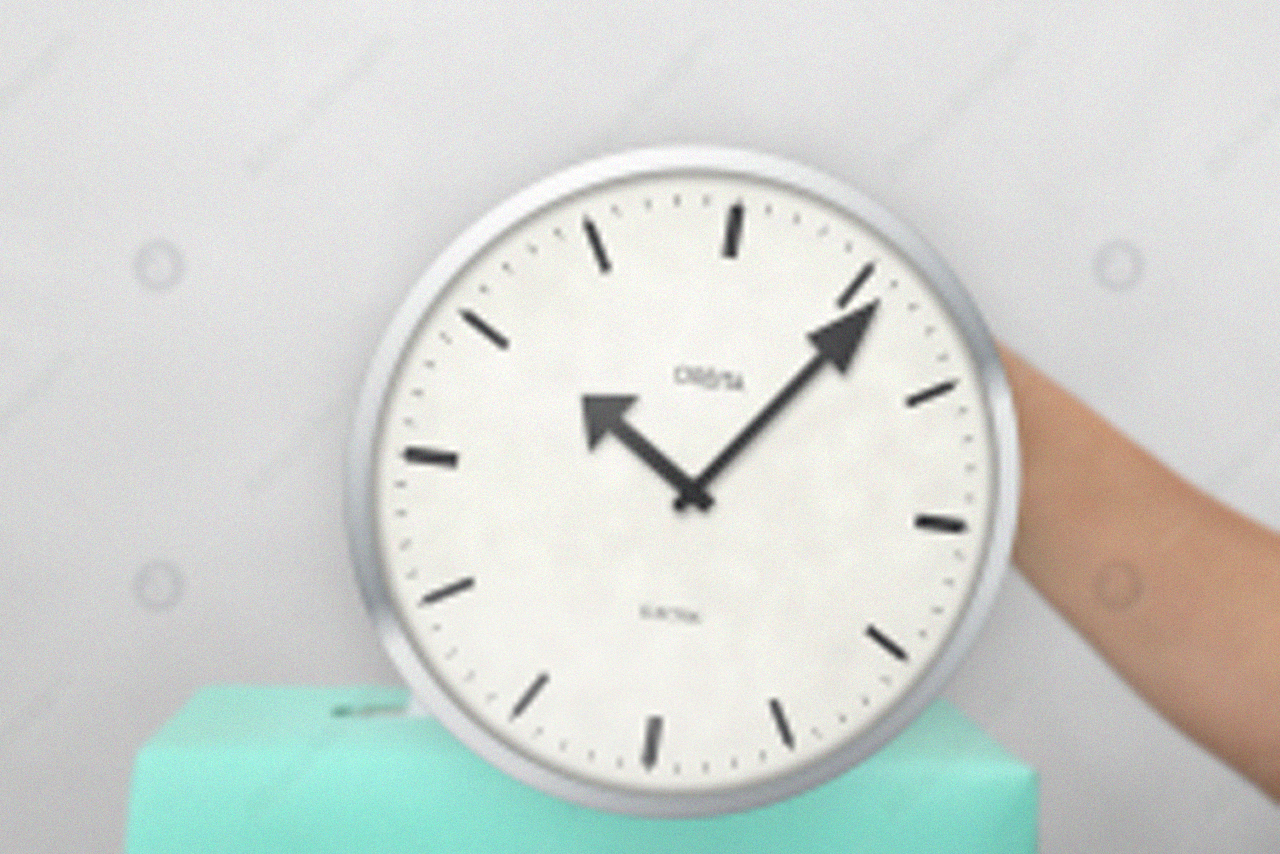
10:06
